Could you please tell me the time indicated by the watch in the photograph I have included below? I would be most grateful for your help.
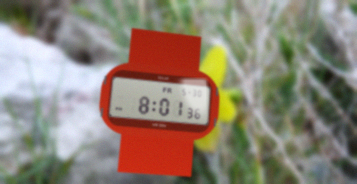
8:01:36
